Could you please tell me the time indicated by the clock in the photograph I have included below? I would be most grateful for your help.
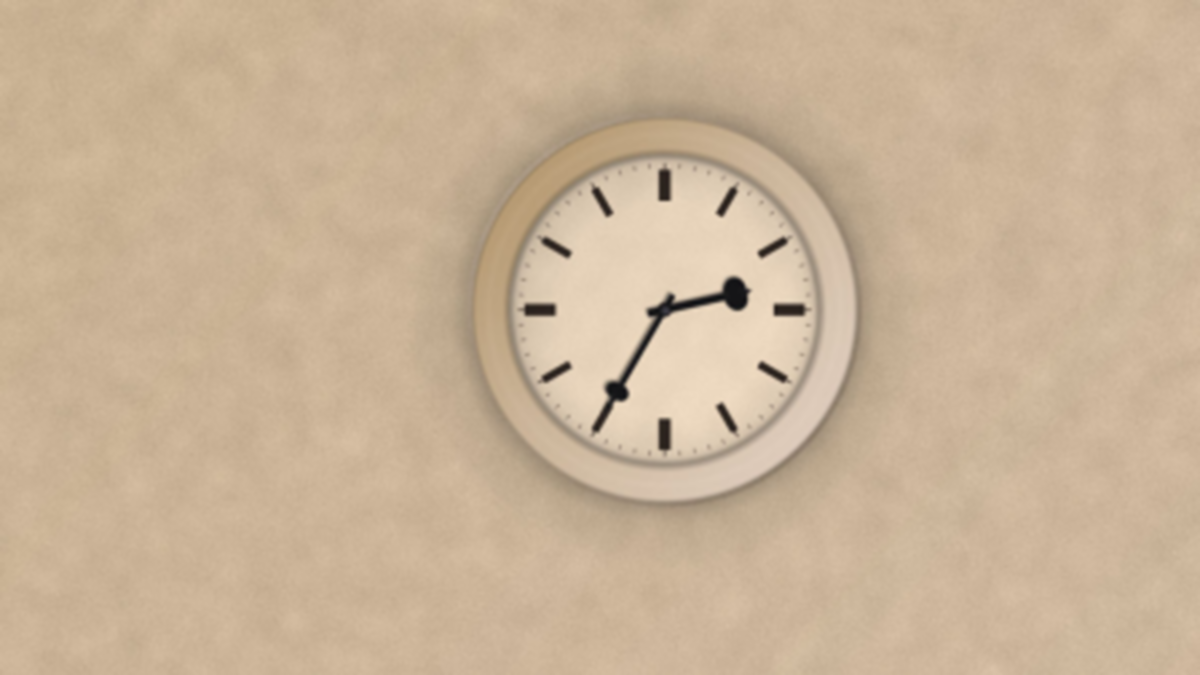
2:35
